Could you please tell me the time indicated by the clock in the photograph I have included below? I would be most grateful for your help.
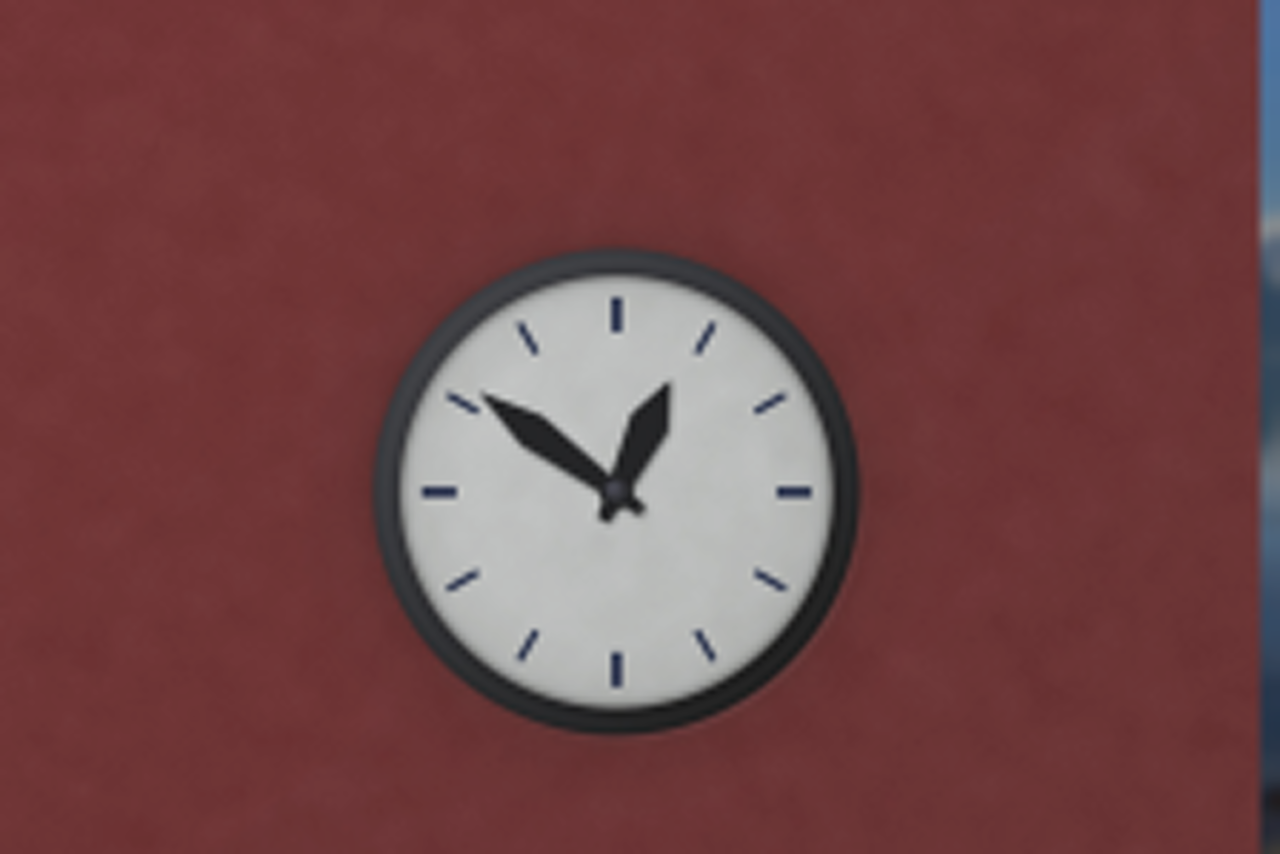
12:51
